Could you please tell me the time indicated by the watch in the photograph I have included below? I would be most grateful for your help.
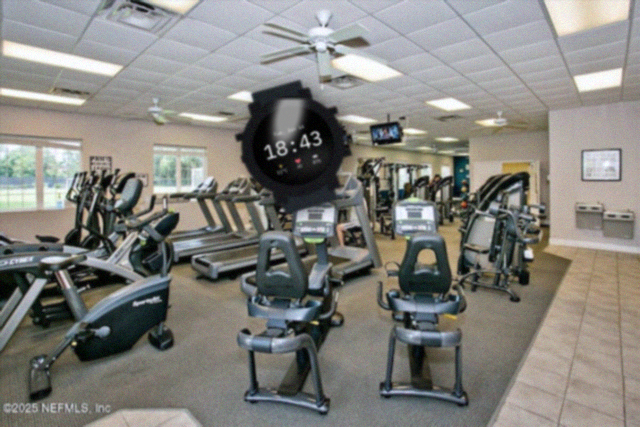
18:43
